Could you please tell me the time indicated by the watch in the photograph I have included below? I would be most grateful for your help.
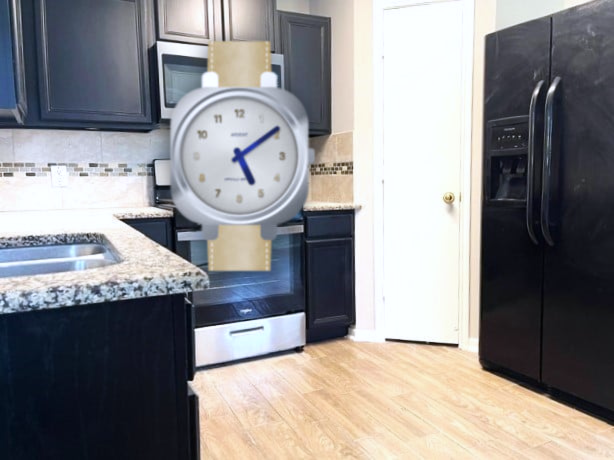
5:09
